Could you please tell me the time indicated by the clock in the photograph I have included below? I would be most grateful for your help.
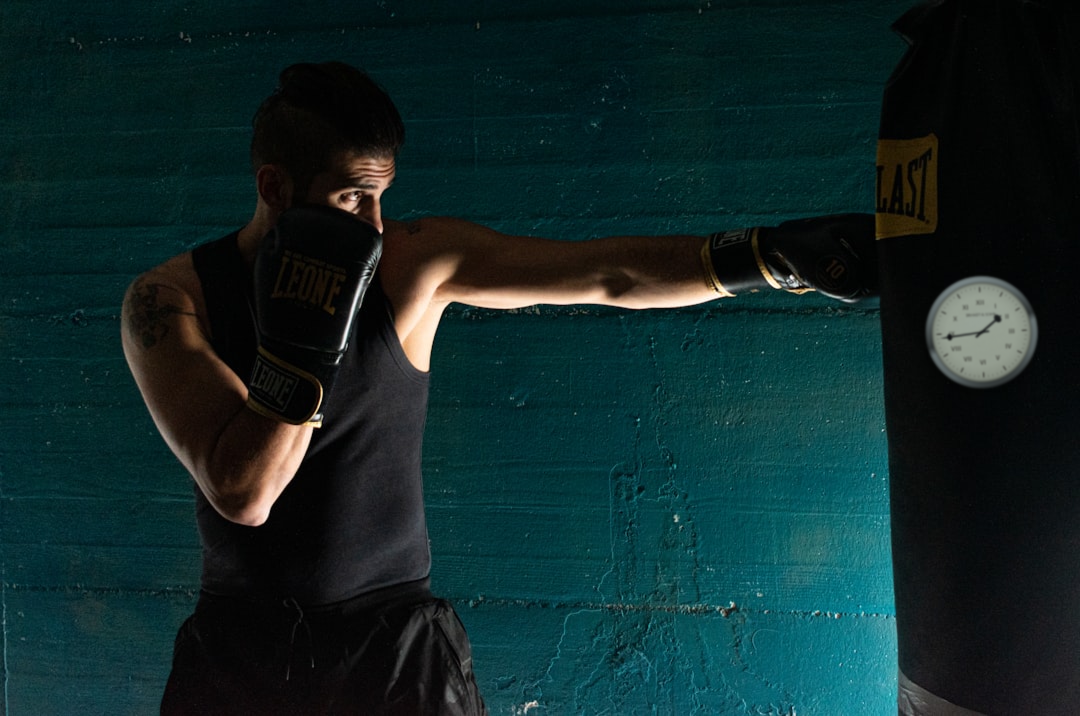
1:44
